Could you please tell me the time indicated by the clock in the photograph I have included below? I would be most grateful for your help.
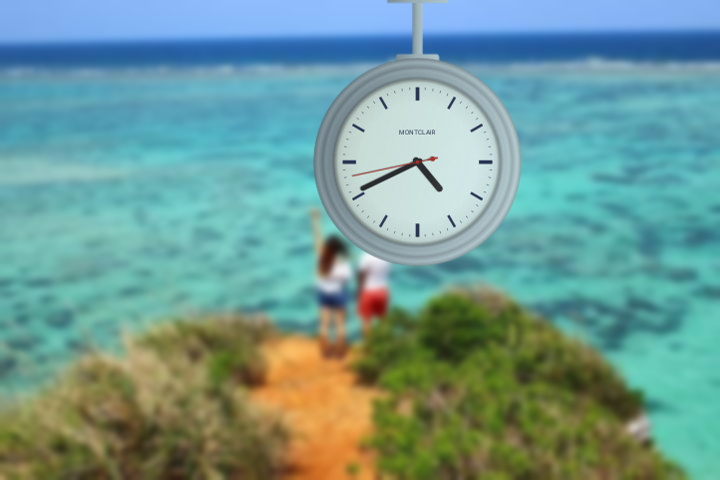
4:40:43
